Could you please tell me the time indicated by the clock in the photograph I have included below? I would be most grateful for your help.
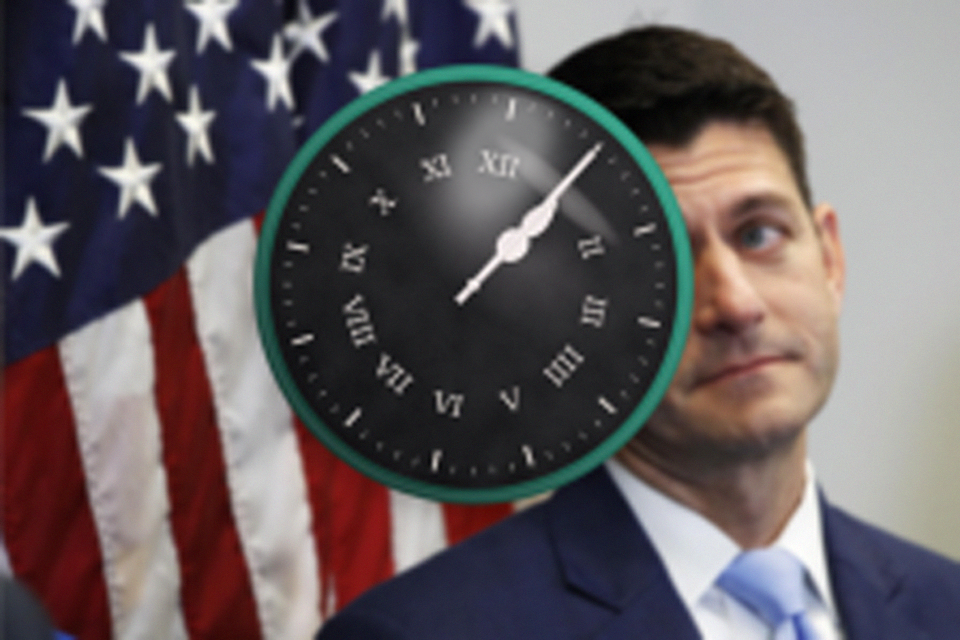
1:05
